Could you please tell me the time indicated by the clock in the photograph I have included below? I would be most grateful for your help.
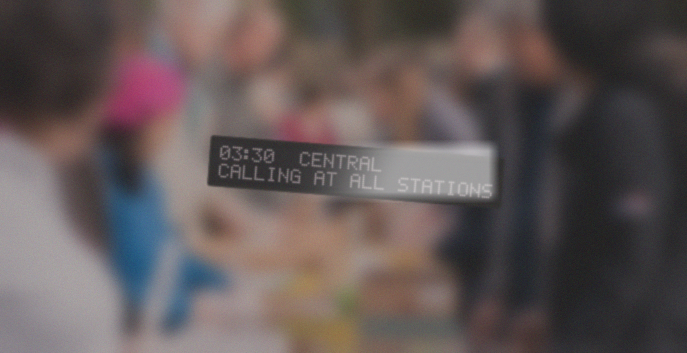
3:30
